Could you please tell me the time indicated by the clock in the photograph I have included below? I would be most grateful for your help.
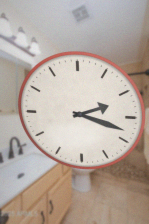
2:18
